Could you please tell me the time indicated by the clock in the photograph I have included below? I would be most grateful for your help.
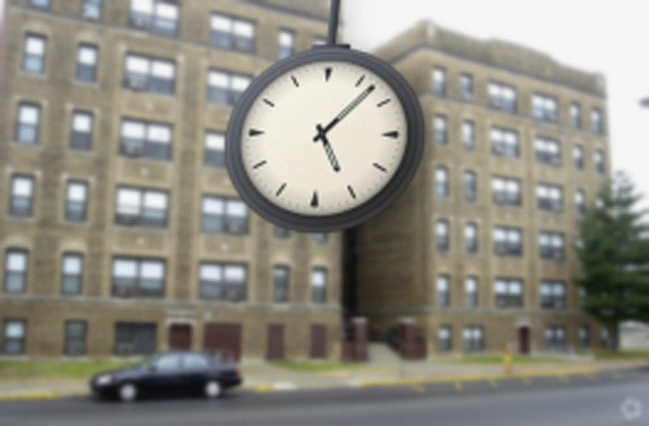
5:07
